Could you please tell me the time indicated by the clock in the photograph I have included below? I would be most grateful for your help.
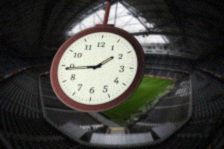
1:44
